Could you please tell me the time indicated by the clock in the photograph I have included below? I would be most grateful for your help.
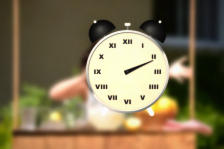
2:11
